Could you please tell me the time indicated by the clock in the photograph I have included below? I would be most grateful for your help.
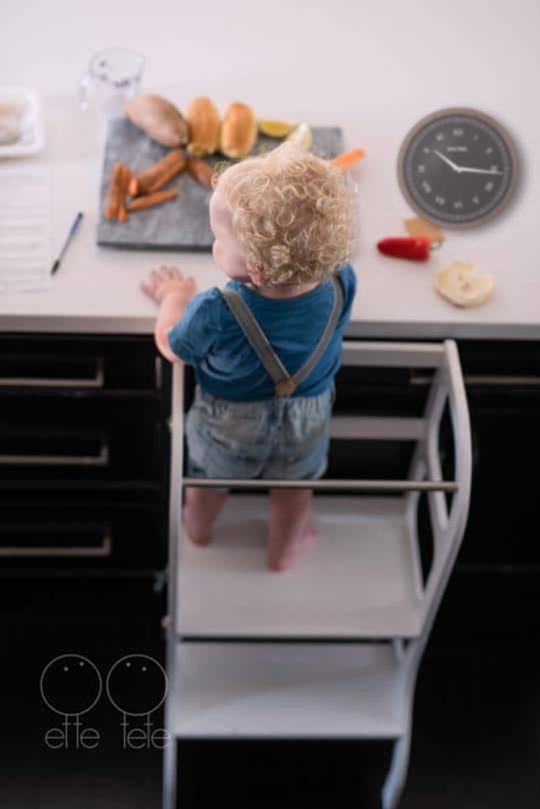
10:16
